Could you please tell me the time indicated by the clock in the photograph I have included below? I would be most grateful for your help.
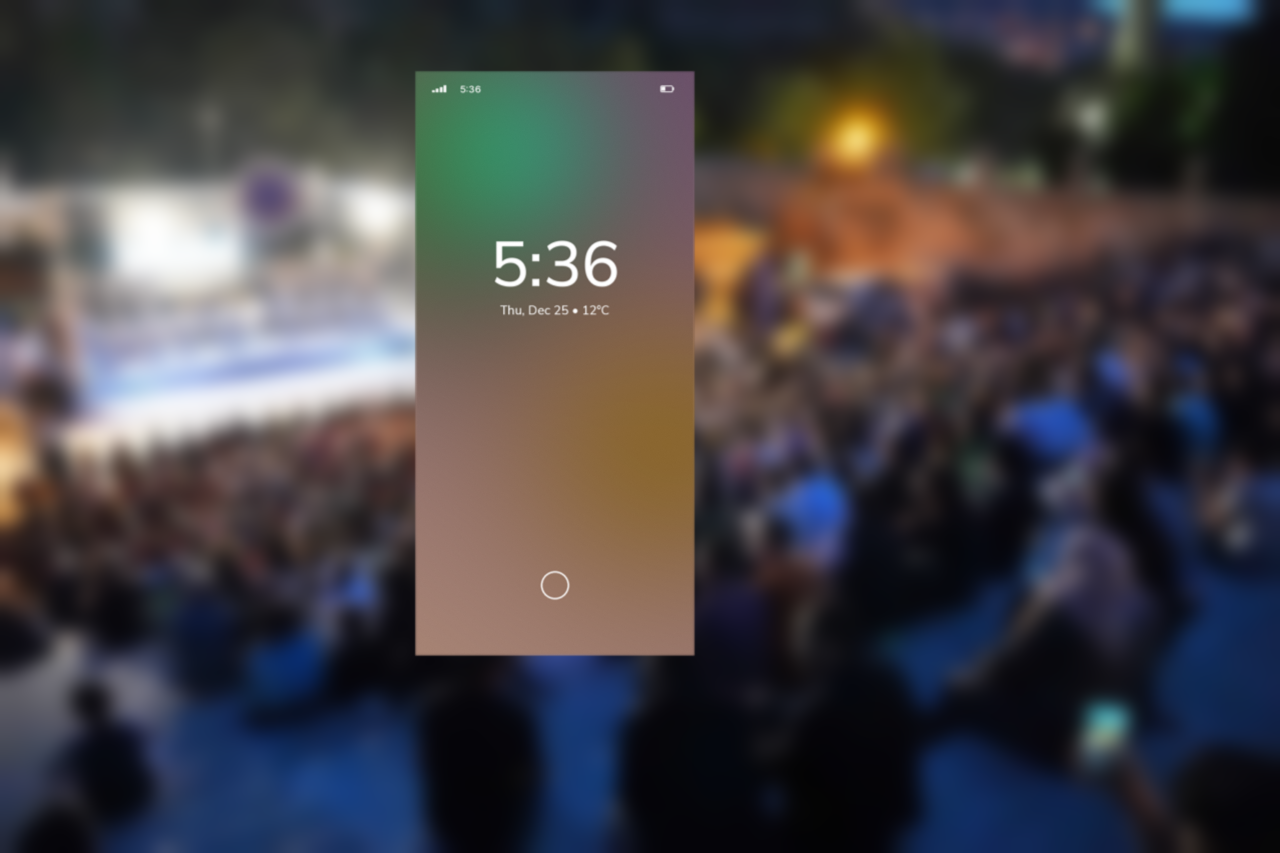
5:36
